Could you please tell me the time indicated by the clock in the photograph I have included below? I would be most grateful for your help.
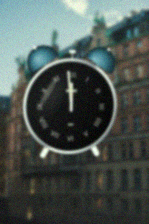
11:59
